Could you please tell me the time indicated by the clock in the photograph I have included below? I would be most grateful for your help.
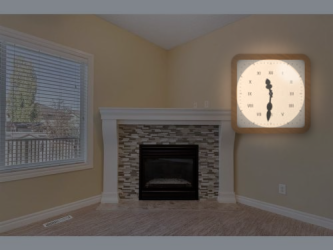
11:31
